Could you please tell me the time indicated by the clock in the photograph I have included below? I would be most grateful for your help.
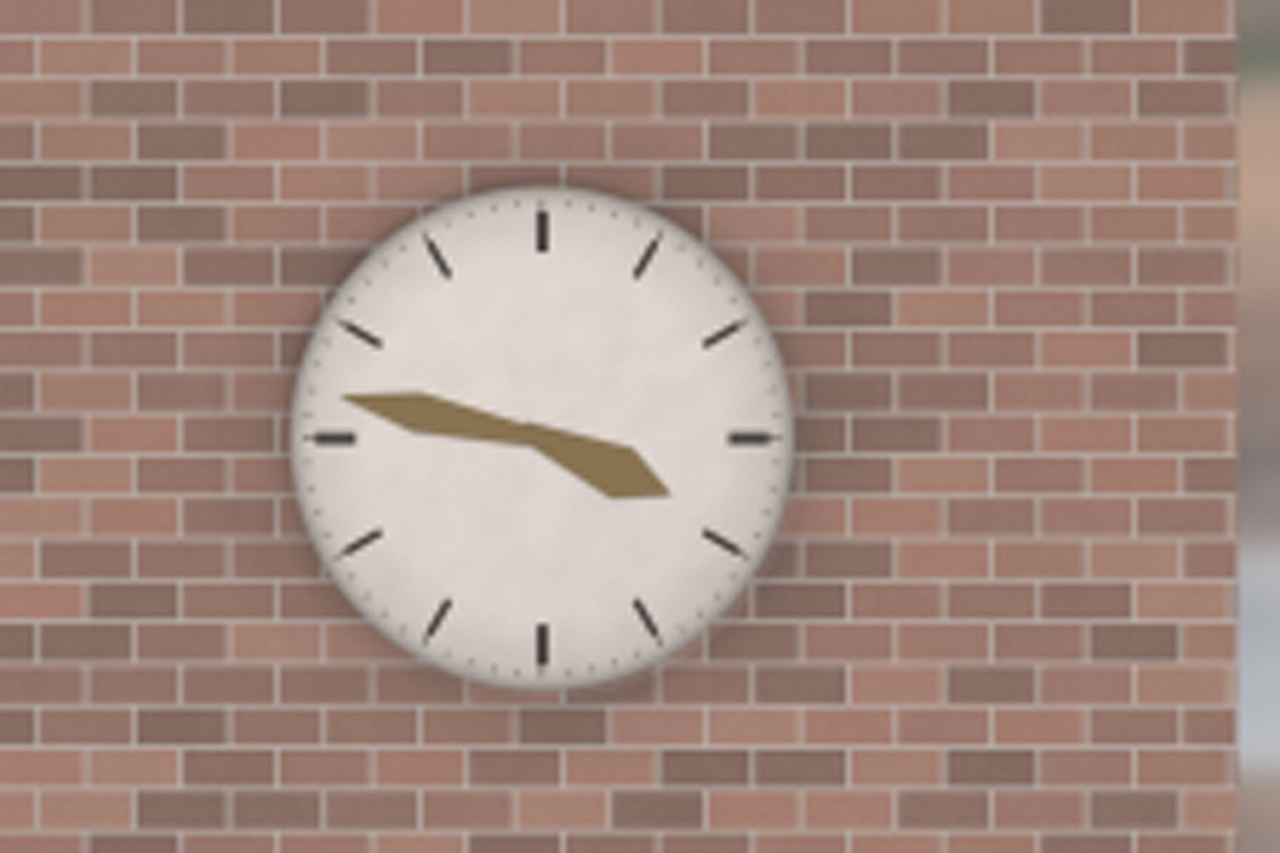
3:47
